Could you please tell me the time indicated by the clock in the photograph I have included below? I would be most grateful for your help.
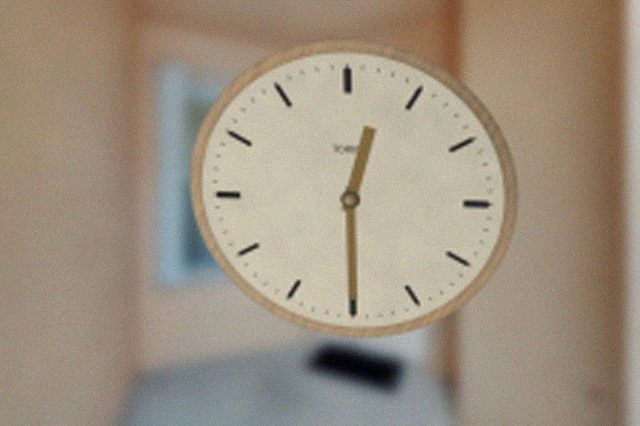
12:30
